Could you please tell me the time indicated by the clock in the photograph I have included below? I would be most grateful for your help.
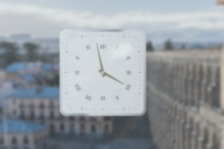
3:58
